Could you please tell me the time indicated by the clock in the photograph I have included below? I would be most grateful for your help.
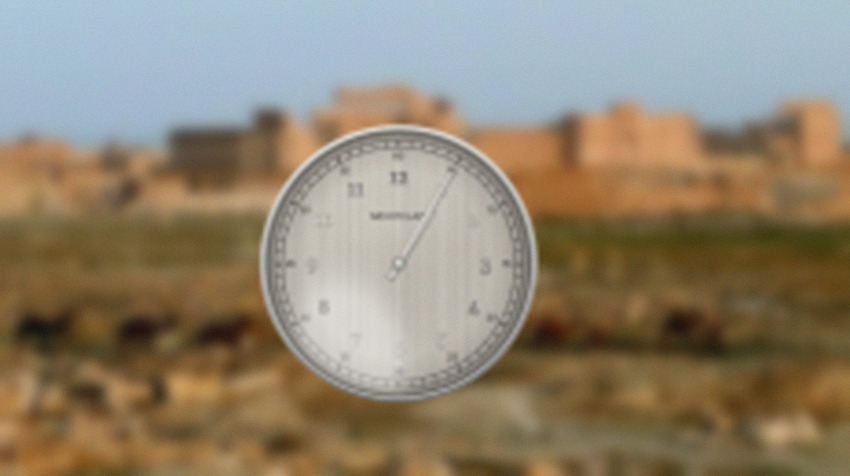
1:05
